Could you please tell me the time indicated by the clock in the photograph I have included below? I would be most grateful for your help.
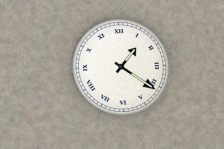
1:21
